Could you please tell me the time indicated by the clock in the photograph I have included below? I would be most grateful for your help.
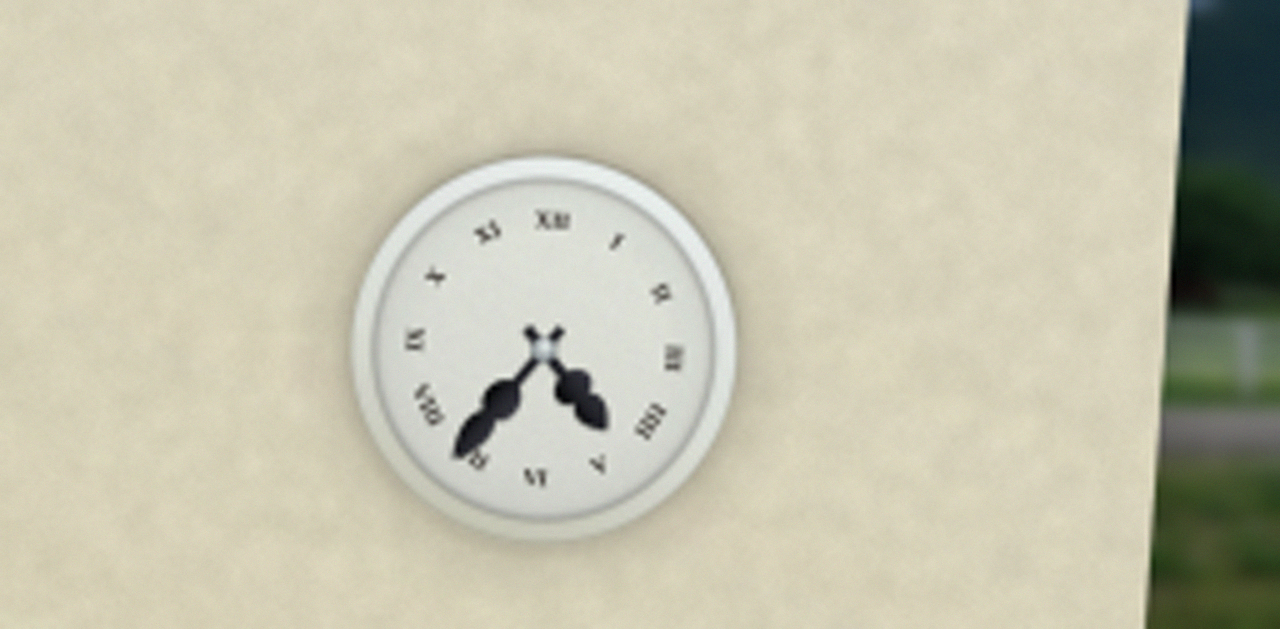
4:36
